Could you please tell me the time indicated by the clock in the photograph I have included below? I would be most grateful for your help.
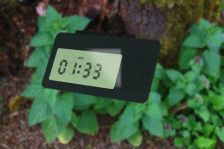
1:33
